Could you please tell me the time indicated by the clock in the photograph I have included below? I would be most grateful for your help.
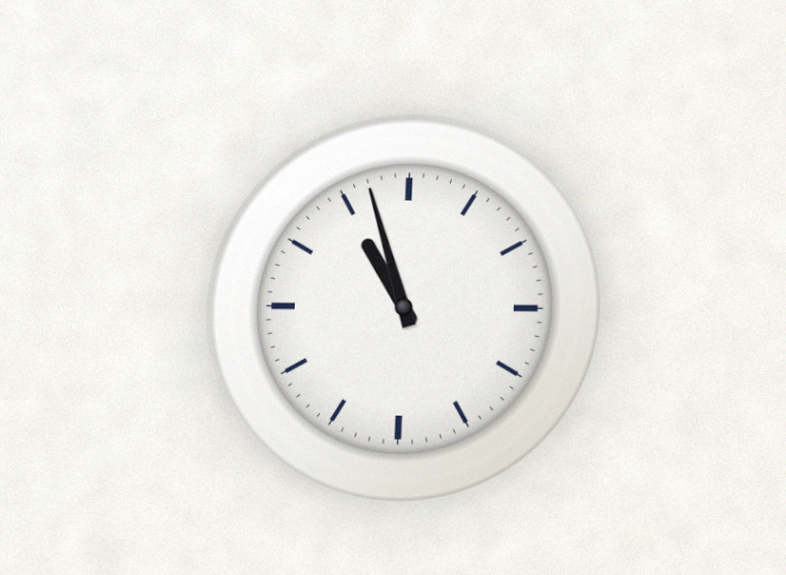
10:57
